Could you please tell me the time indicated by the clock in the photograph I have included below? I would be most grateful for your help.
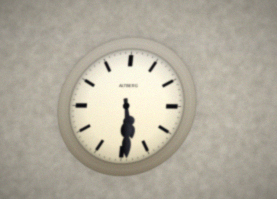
5:29
